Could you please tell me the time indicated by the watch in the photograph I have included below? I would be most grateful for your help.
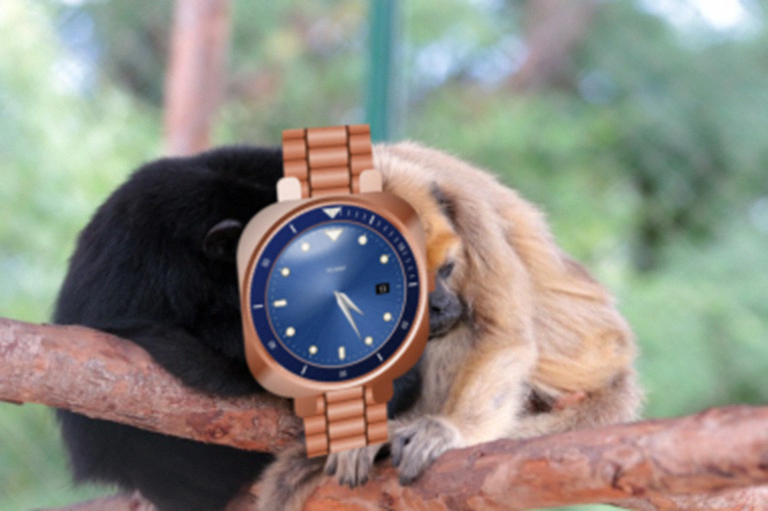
4:26
